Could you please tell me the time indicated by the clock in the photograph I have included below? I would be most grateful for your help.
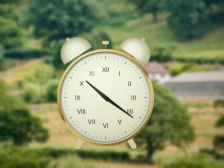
10:21
